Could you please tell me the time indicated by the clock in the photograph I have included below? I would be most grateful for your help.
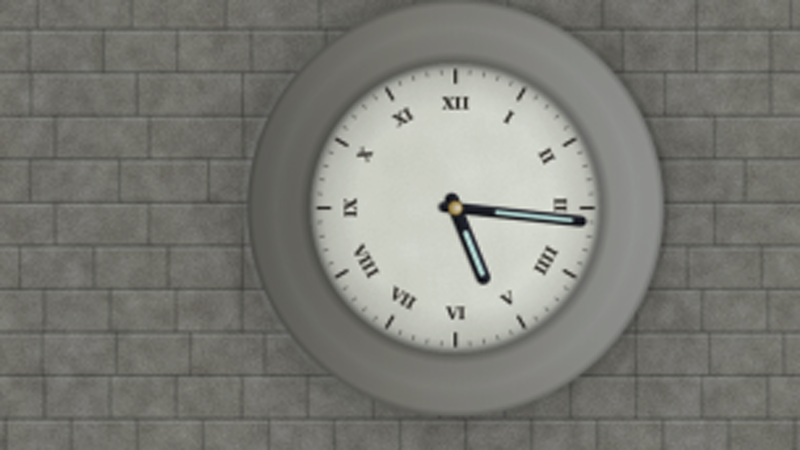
5:16
